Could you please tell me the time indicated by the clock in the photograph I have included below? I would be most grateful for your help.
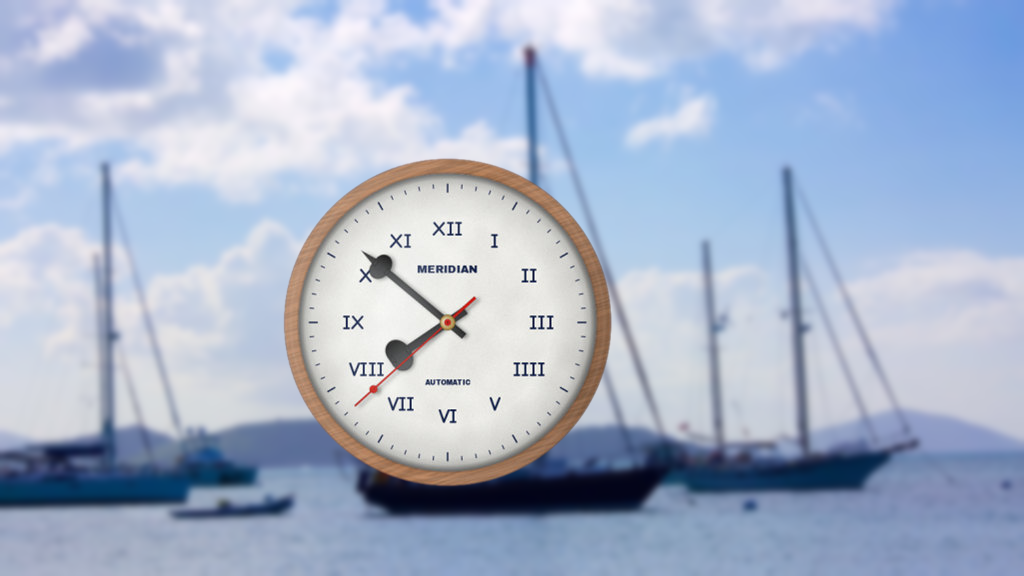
7:51:38
